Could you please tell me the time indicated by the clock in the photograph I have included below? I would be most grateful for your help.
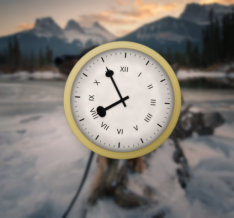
7:55
